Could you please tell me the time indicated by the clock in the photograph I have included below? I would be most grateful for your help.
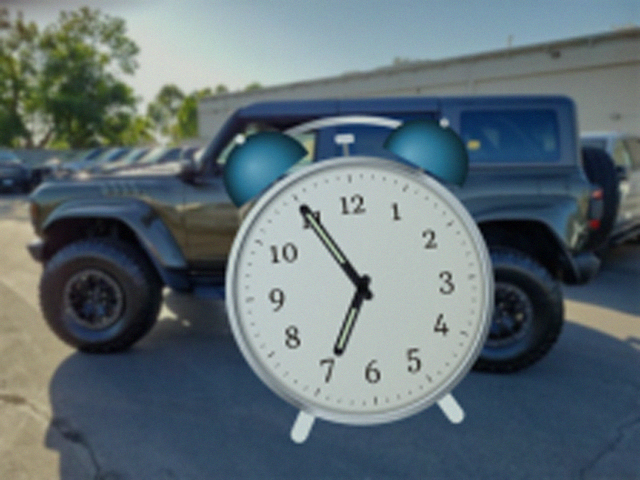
6:55
